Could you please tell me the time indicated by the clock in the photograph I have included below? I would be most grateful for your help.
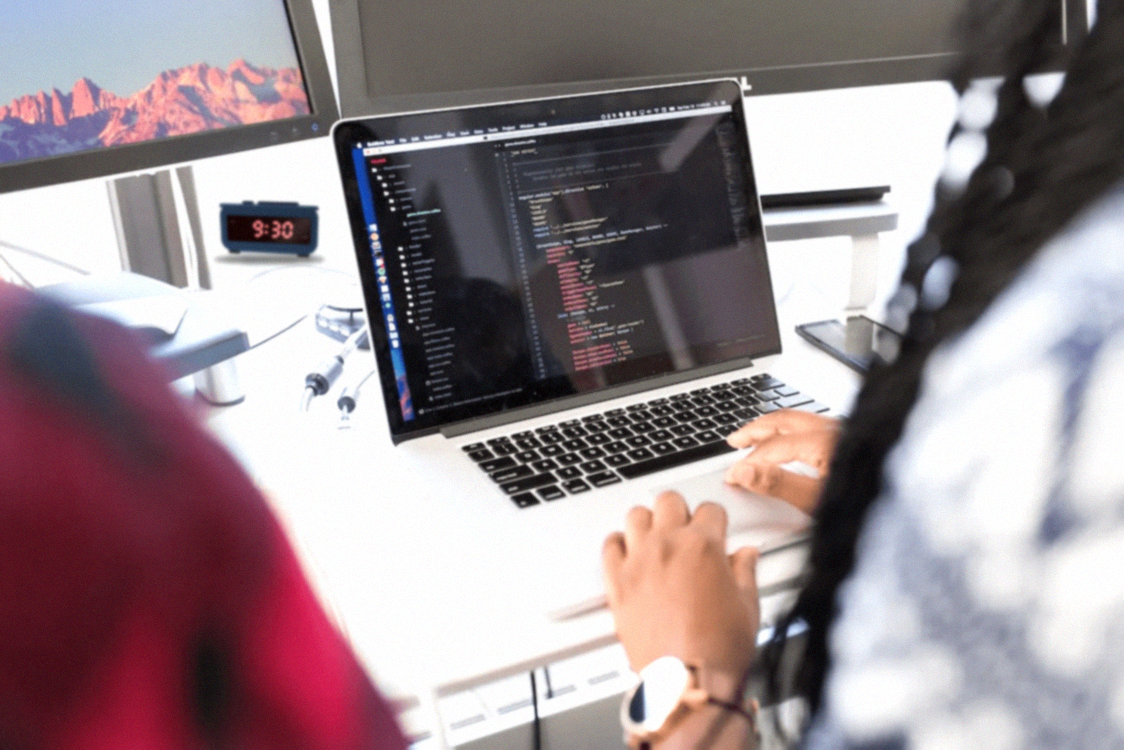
9:30
